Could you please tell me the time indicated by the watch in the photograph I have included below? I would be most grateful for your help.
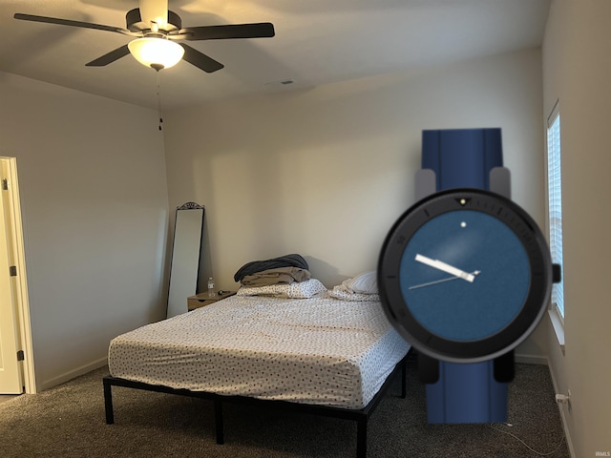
9:48:43
